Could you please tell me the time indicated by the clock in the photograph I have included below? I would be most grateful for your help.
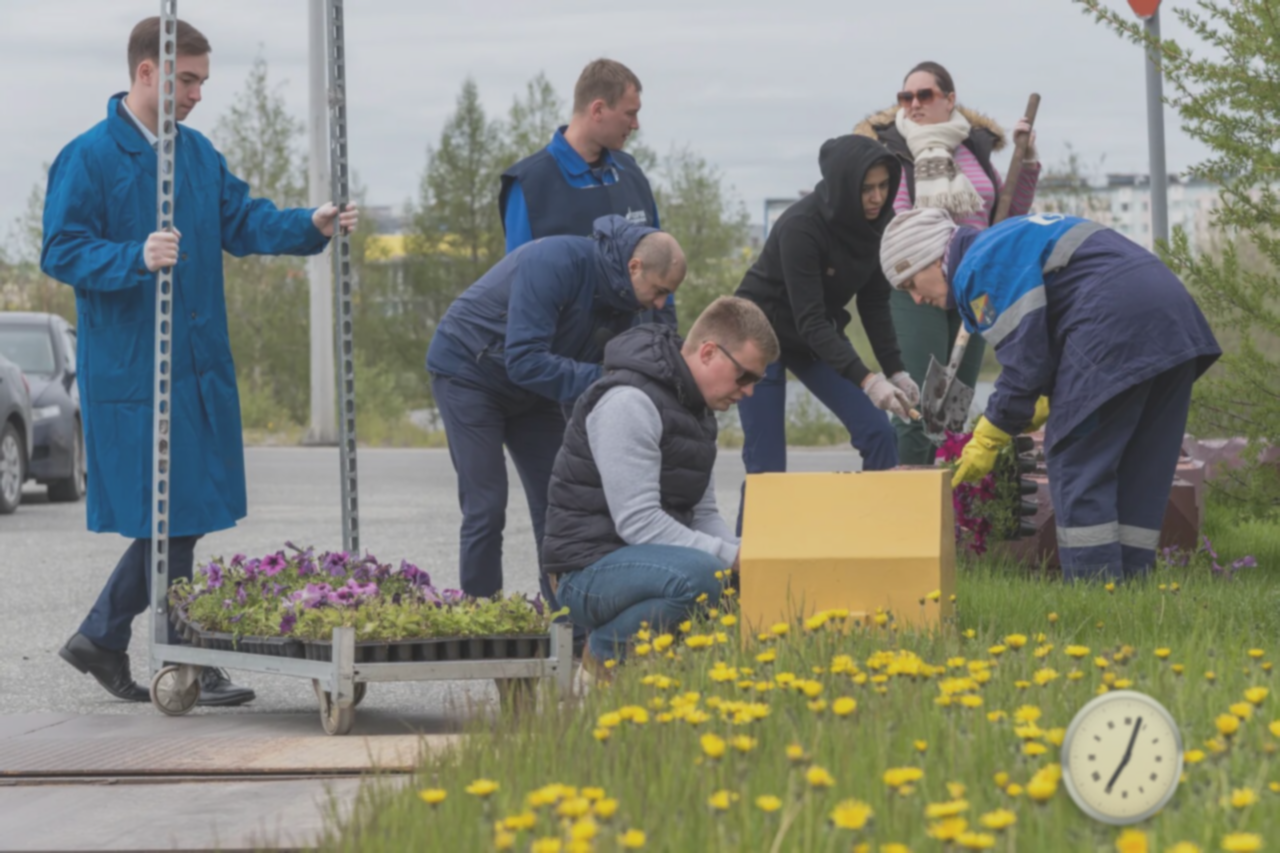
7:03
